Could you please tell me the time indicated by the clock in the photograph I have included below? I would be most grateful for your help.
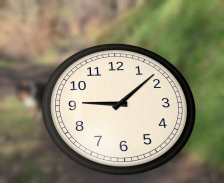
9:08
